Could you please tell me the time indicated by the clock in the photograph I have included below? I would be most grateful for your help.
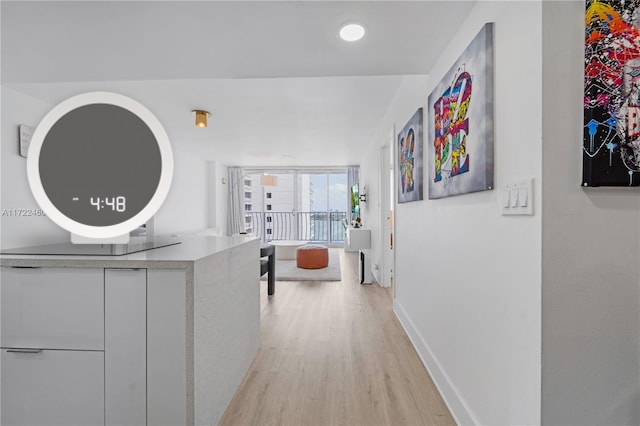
4:48
